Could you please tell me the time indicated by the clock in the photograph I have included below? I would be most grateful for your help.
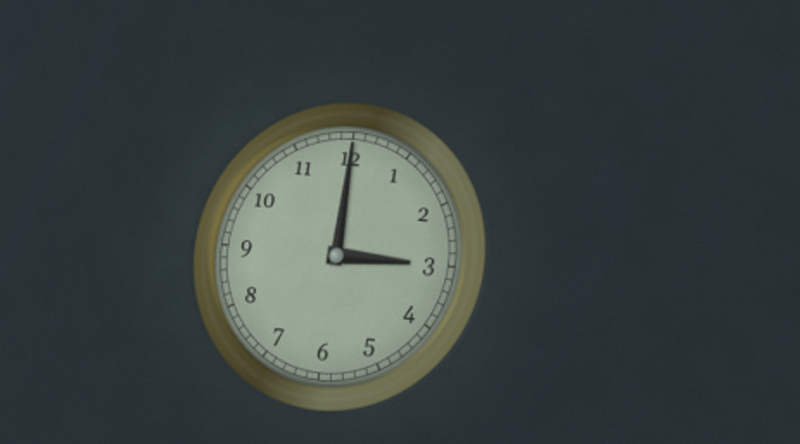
3:00
